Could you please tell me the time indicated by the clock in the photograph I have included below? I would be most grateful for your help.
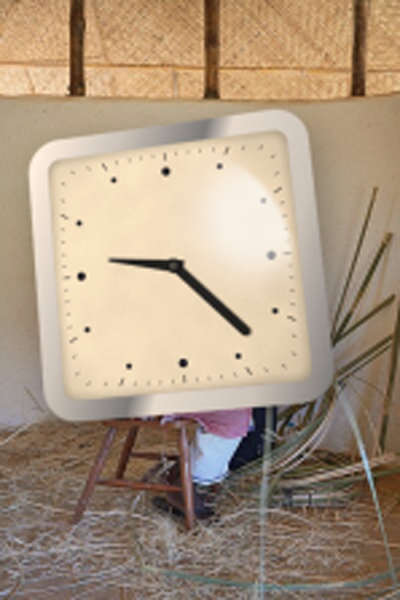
9:23
